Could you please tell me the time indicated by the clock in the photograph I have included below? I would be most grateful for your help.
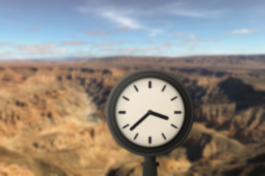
3:38
